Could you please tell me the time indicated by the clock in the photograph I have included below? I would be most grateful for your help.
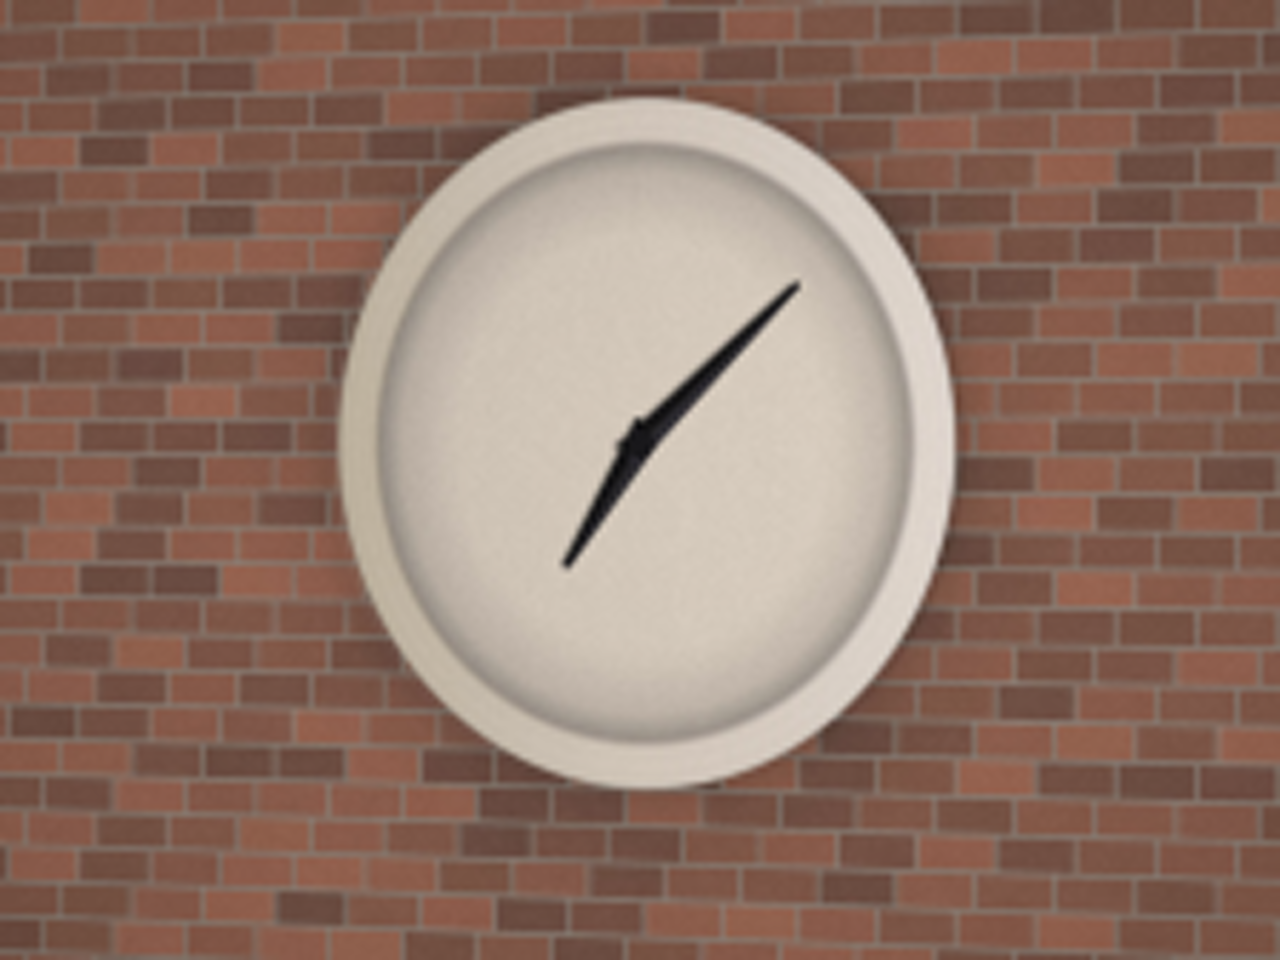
7:08
